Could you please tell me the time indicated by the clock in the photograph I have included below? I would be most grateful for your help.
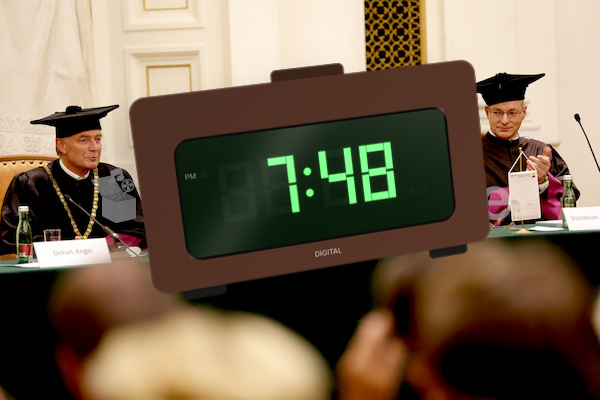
7:48
